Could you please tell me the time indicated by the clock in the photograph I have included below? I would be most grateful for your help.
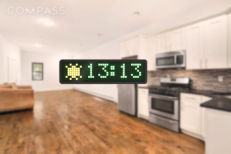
13:13
